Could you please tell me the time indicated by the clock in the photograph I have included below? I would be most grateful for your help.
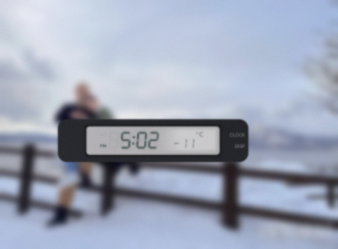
5:02
